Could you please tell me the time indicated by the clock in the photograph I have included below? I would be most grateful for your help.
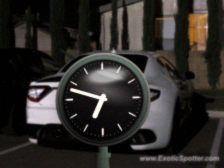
6:48
